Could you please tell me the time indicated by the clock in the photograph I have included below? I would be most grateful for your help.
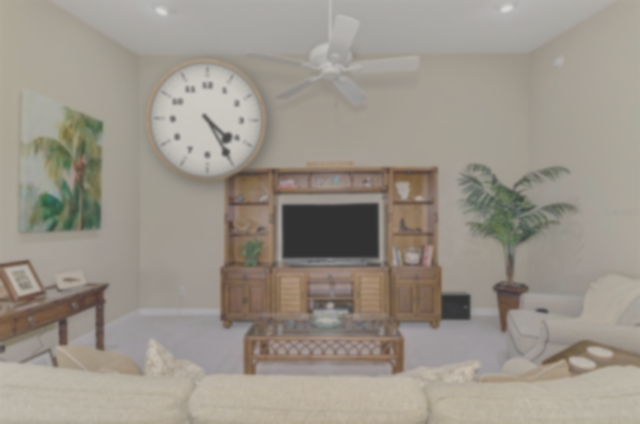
4:25
